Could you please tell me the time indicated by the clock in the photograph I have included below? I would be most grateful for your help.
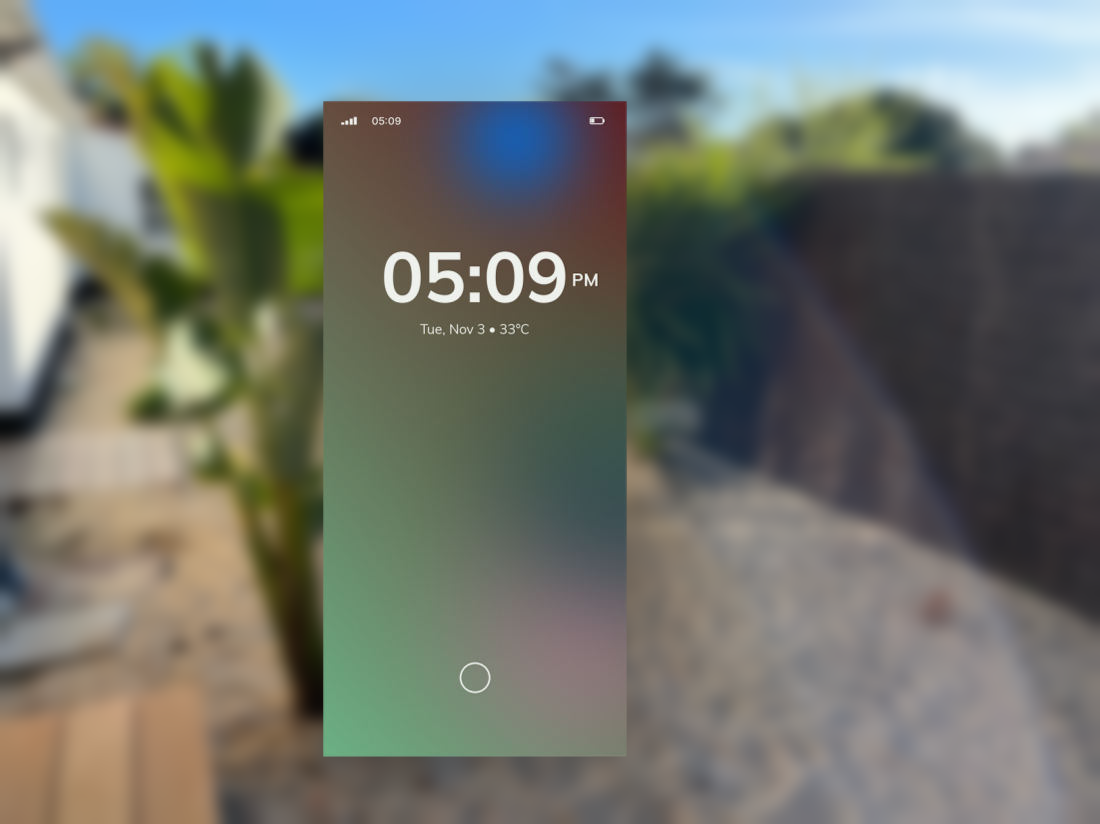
5:09
